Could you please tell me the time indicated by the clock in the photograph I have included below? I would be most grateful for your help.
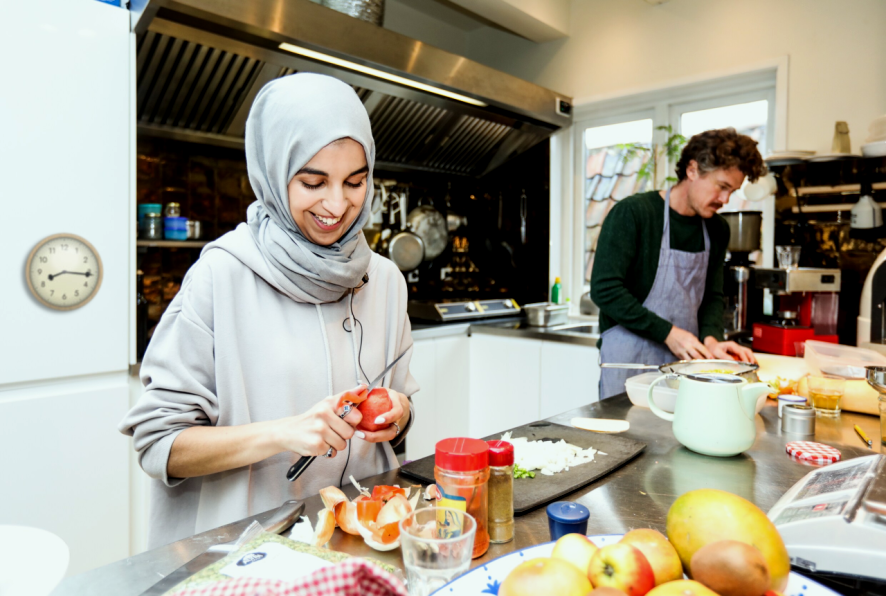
8:16
